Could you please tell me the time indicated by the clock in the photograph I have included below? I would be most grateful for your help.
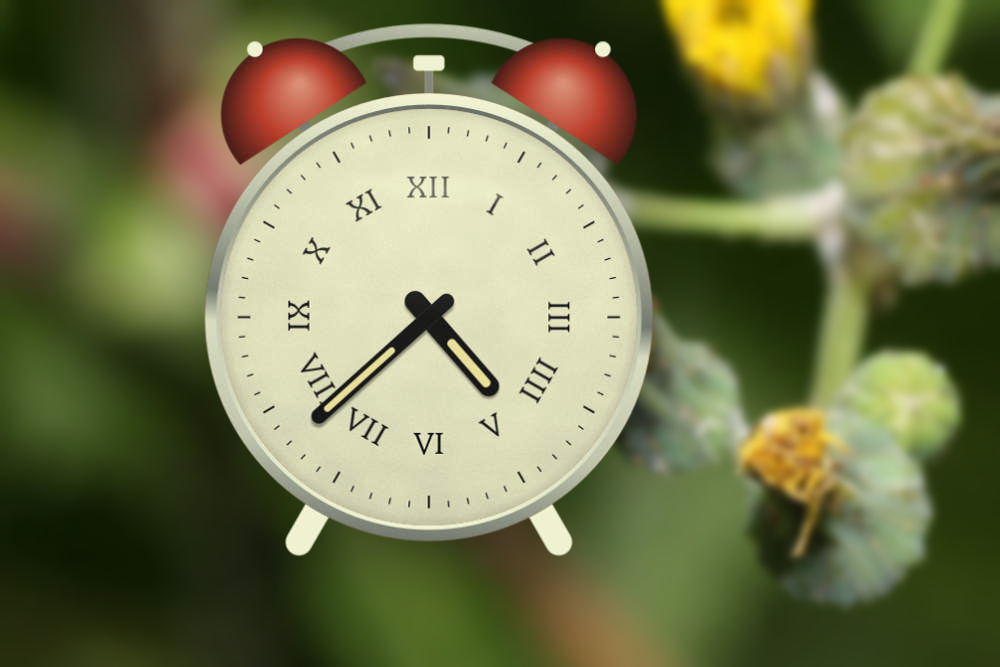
4:38
